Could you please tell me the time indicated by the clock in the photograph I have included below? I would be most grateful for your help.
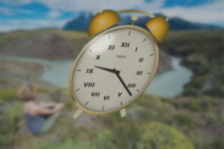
9:22
